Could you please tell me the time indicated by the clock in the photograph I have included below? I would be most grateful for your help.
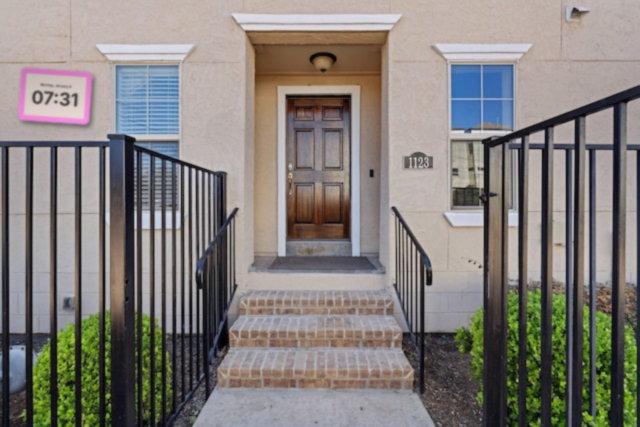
7:31
